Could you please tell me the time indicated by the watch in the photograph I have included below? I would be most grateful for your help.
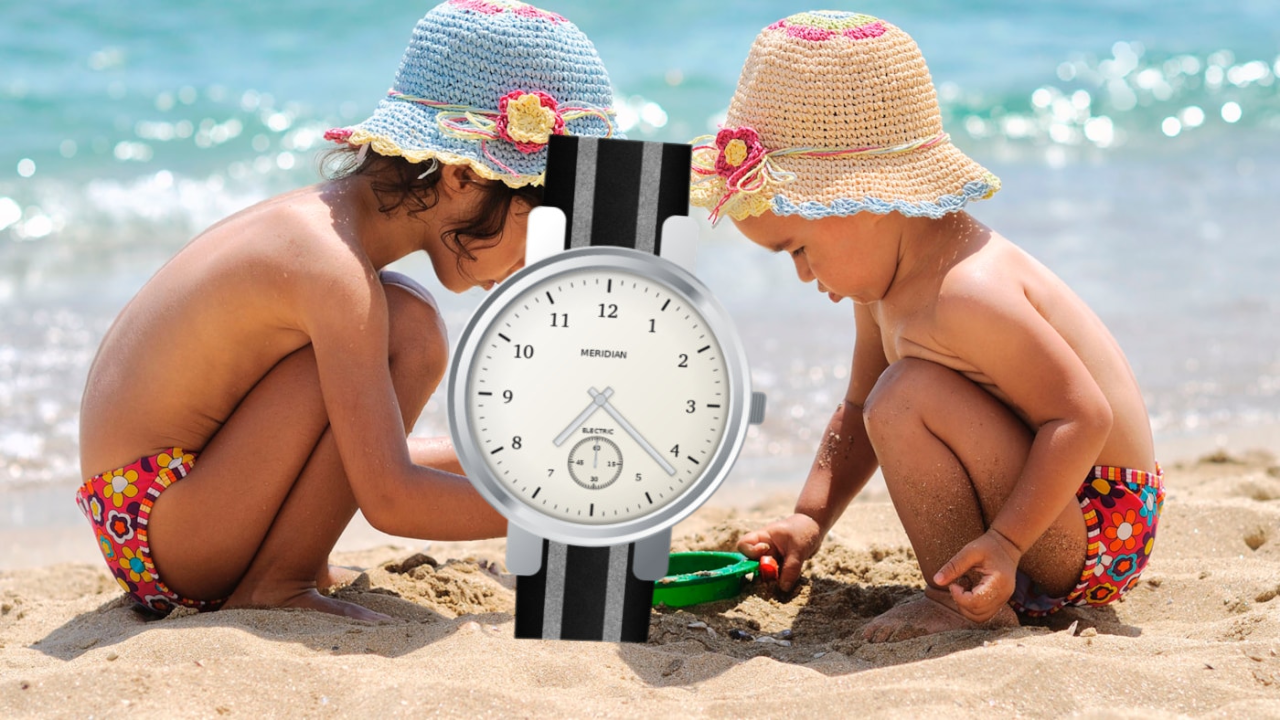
7:22
